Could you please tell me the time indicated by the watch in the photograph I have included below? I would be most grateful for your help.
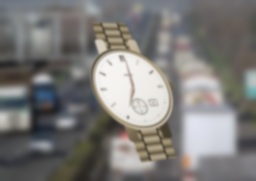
7:01
